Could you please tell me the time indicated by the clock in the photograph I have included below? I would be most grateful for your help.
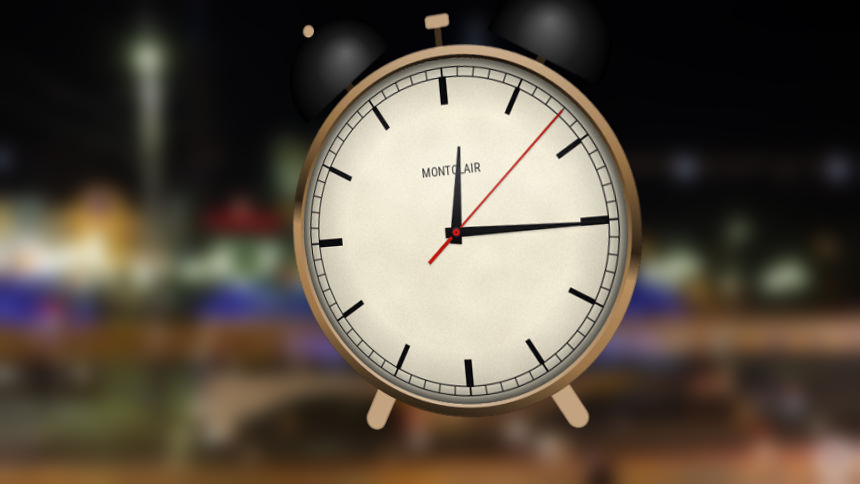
12:15:08
